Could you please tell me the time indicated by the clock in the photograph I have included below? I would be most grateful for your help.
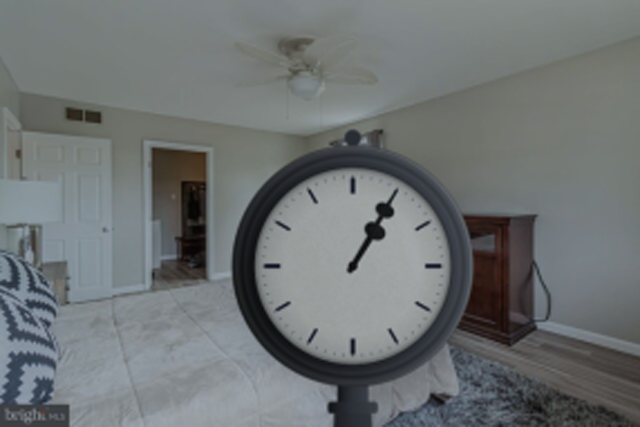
1:05
